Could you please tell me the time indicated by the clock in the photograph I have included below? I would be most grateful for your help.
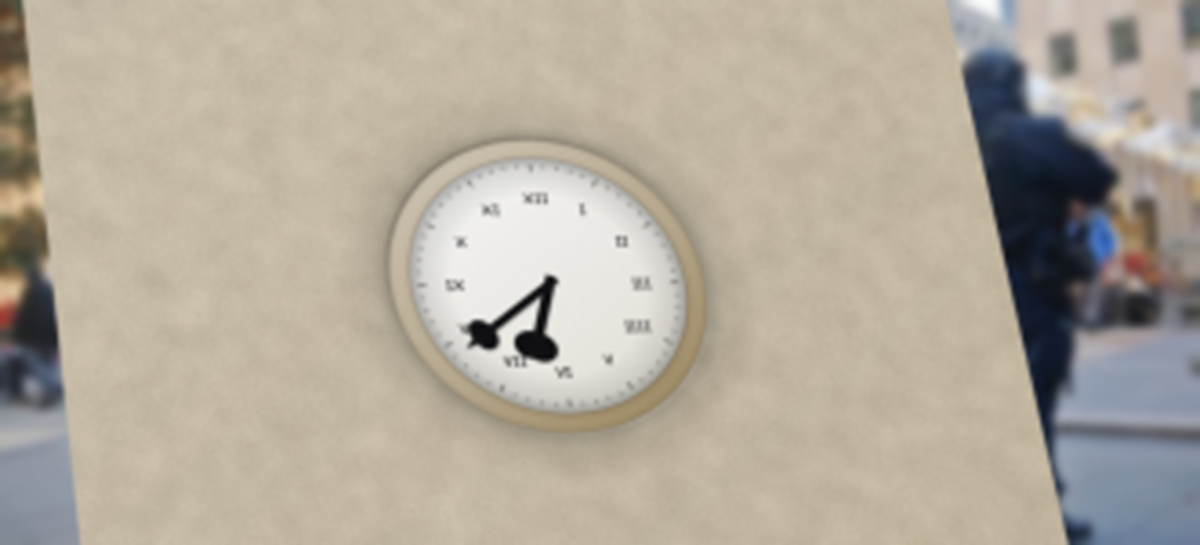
6:39
